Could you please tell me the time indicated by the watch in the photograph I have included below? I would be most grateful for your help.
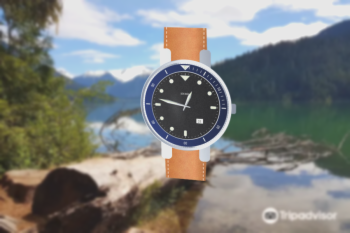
12:47
